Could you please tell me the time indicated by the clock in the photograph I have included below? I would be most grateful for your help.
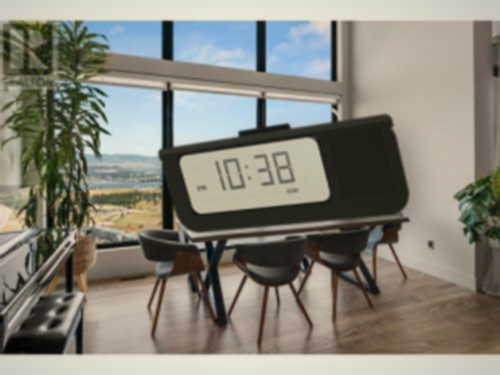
10:38
